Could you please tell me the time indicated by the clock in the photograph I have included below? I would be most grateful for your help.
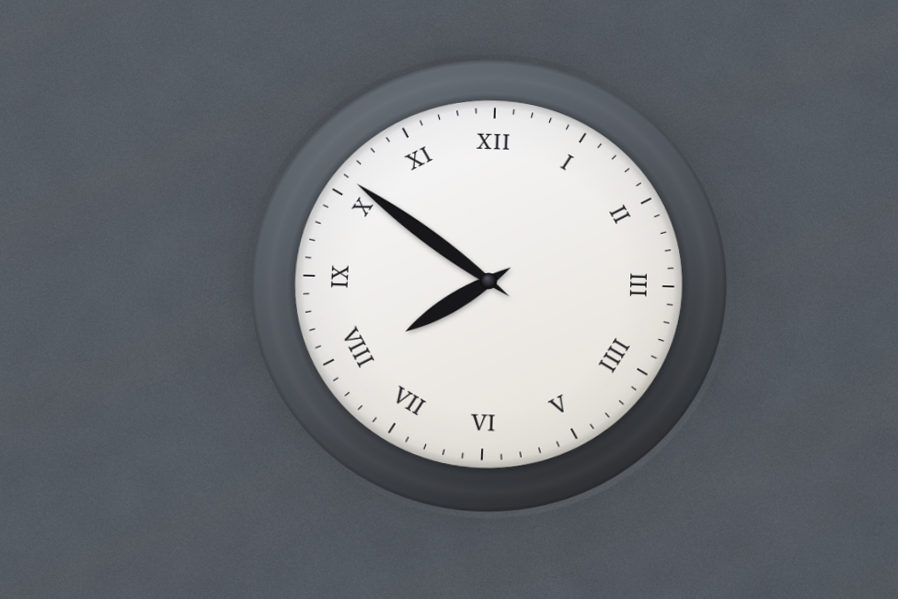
7:51
